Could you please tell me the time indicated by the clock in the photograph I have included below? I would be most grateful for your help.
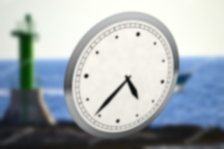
4:36
